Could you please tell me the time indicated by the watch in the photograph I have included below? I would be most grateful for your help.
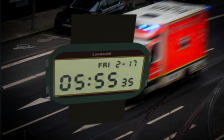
5:55:35
